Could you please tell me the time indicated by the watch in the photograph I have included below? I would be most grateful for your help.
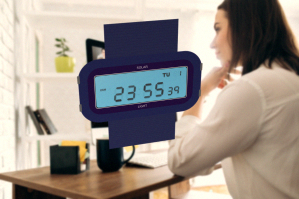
23:55:39
